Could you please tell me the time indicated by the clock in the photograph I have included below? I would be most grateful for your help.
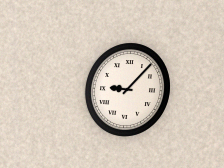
9:07
